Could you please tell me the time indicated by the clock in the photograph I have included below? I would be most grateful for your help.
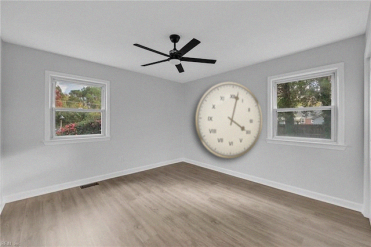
4:02
